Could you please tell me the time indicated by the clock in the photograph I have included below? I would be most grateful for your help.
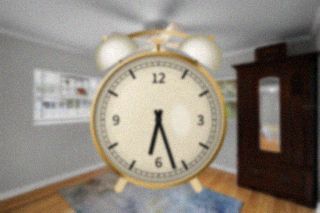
6:27
